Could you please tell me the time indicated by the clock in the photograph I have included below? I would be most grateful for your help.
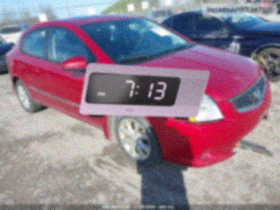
7:13
